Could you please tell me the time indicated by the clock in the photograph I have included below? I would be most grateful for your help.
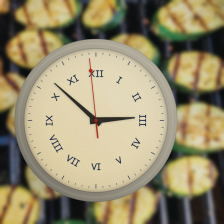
2:51:59
